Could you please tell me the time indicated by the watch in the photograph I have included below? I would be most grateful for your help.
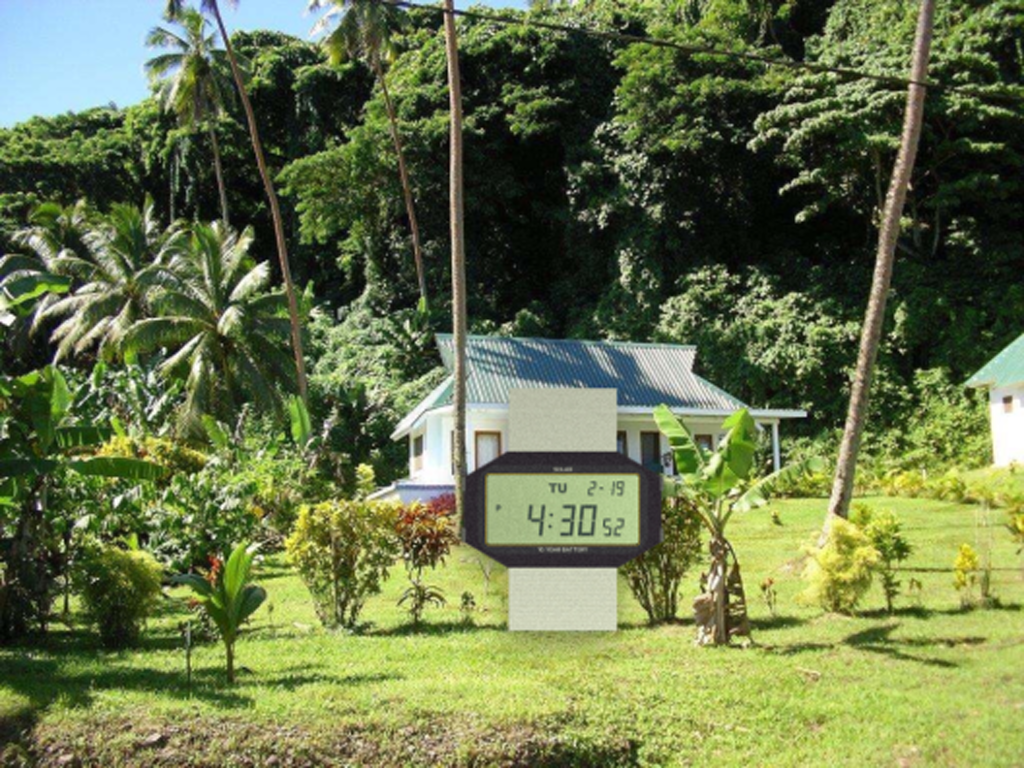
4:30:52
